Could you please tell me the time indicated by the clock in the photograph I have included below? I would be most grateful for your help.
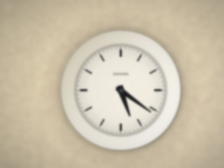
5:21
